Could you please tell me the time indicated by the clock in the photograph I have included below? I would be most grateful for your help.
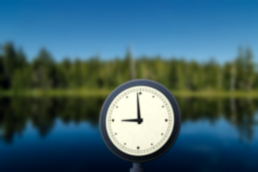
8:59
